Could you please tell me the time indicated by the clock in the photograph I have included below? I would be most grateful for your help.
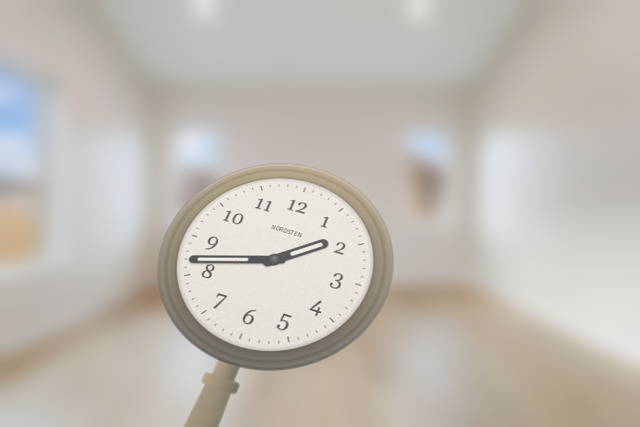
1:42
